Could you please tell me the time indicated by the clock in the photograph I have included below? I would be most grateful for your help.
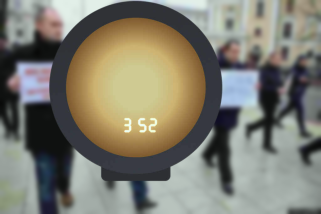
3:52
